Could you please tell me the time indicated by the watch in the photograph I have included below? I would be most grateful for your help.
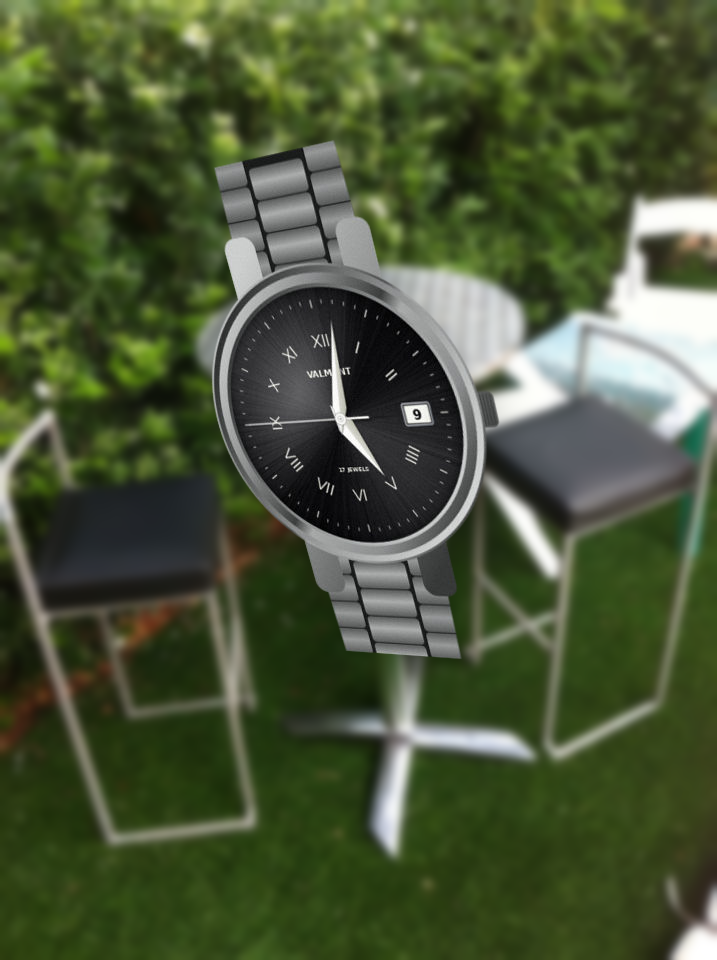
5:01:45
